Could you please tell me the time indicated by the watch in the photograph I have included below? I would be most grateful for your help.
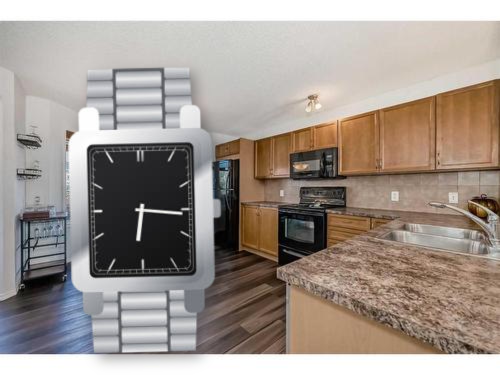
6:16
